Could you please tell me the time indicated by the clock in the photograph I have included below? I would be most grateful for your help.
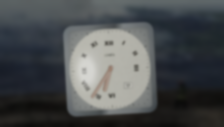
6:36
